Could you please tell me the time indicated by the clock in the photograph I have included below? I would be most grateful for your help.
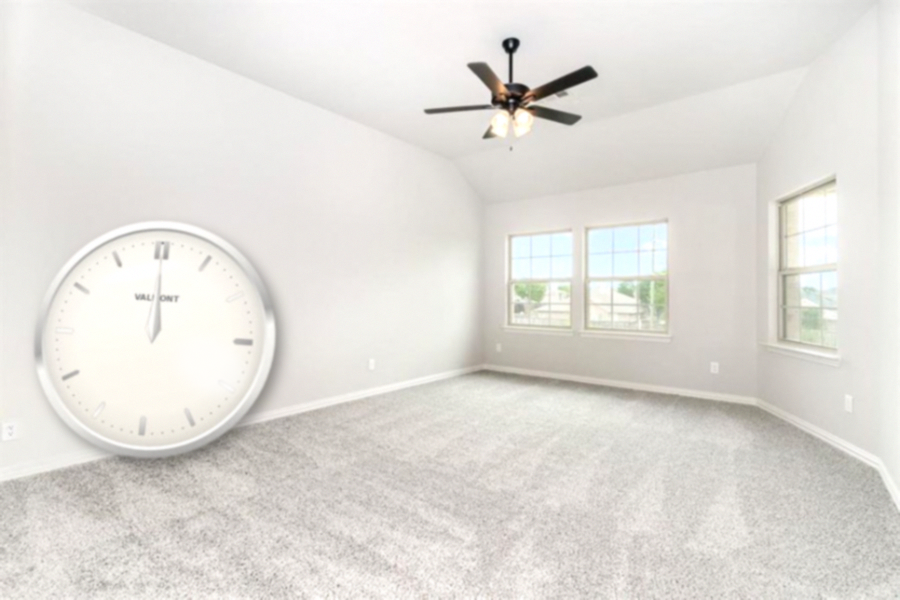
12:00
